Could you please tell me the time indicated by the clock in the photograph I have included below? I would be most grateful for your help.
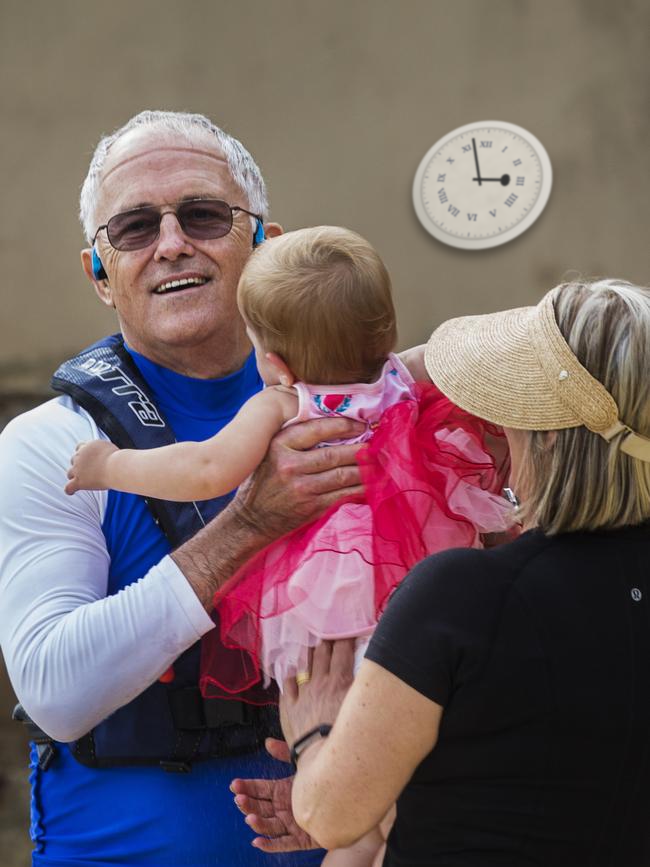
2:57
